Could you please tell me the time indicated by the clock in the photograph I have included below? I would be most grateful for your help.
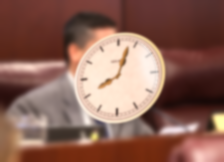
8:03
